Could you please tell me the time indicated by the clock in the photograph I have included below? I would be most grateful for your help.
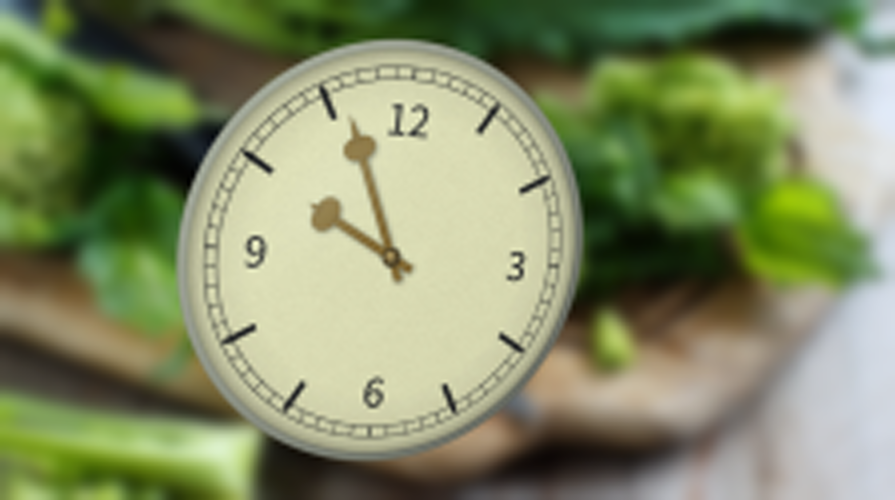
9:56
